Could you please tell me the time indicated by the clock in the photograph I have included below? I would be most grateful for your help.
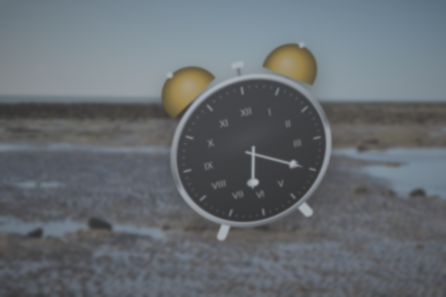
6:20
